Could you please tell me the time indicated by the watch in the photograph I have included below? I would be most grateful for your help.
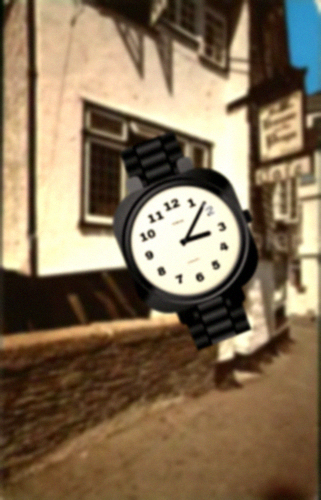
3:08
